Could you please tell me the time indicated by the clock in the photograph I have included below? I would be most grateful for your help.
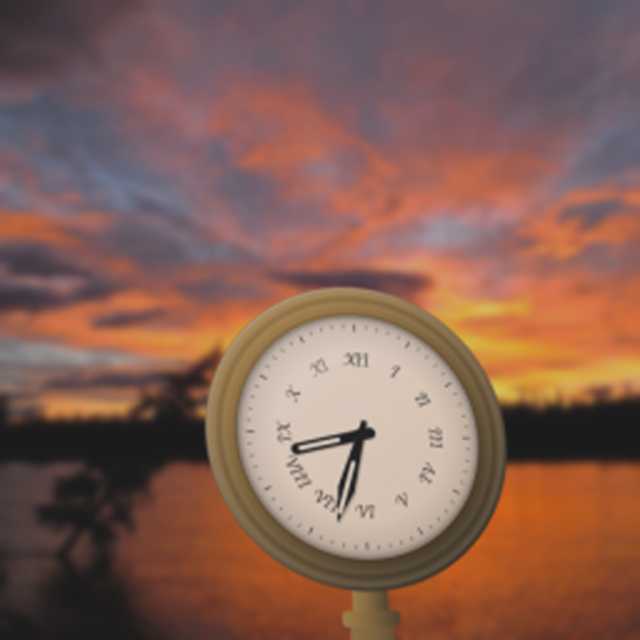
8:33
